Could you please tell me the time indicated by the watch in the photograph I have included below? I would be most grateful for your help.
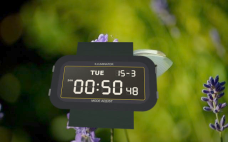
0:50:48
